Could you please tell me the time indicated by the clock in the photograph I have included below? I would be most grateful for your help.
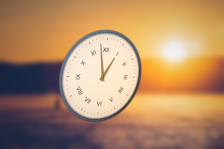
12:58
